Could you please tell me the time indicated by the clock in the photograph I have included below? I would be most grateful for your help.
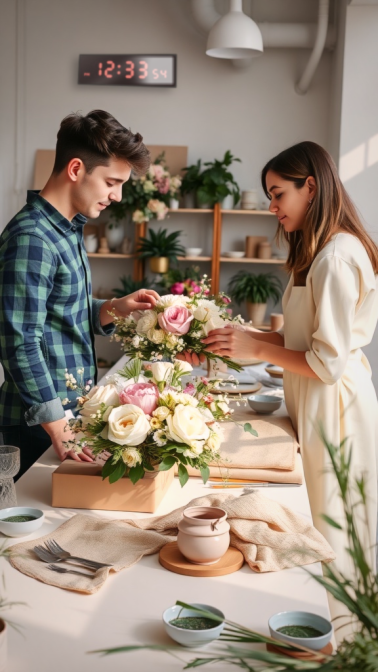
12:33:54
